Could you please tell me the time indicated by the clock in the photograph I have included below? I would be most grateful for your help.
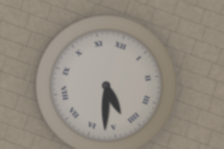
4:27
